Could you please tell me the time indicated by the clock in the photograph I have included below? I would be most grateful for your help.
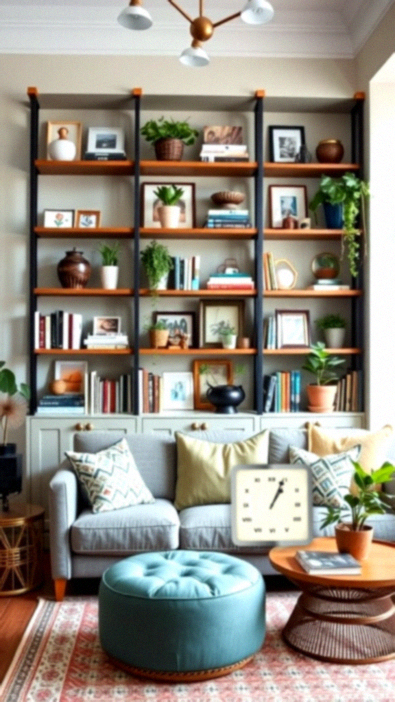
1:04
